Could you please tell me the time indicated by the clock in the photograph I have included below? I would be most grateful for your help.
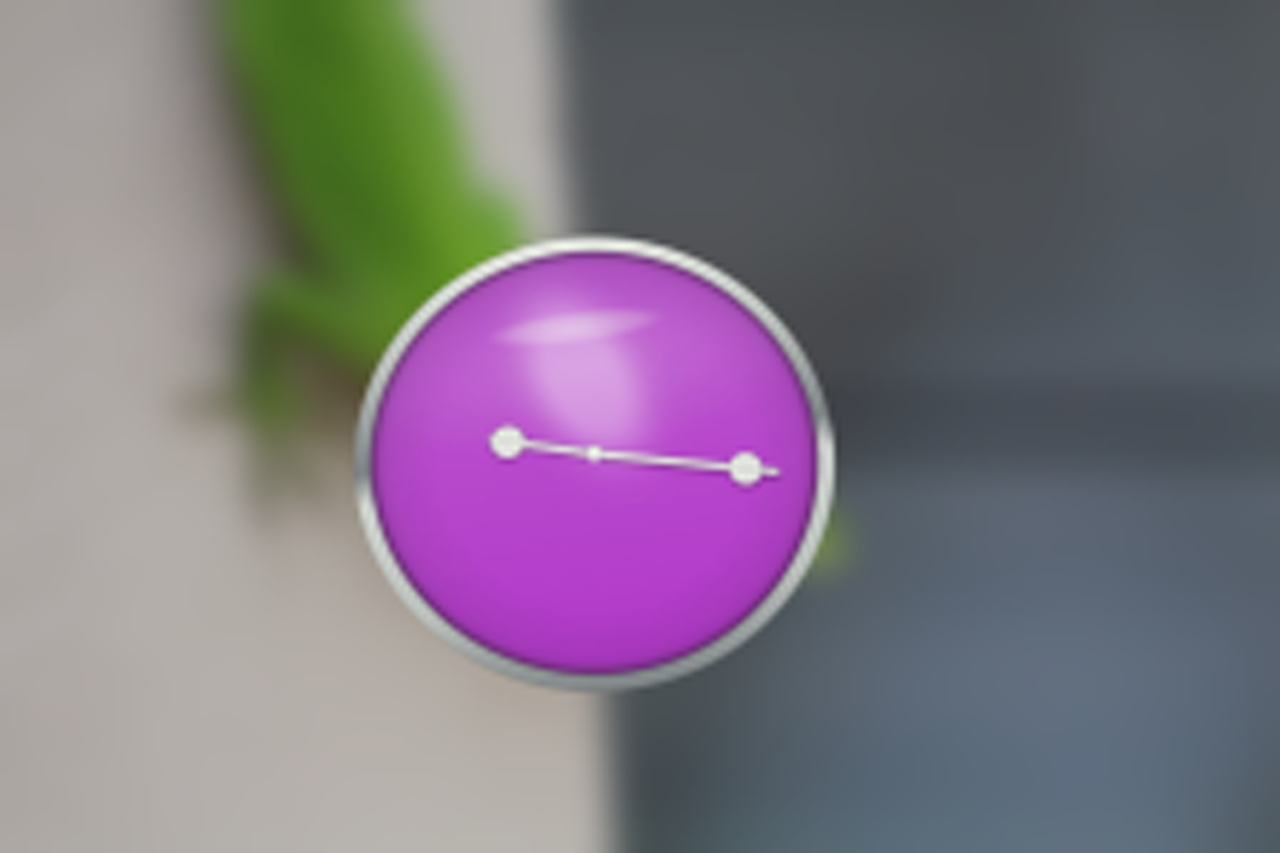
9:16
